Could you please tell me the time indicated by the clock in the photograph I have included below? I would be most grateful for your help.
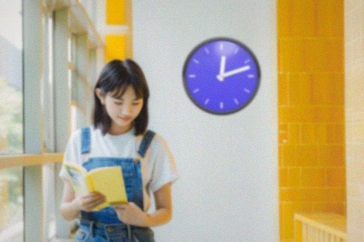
12:12
